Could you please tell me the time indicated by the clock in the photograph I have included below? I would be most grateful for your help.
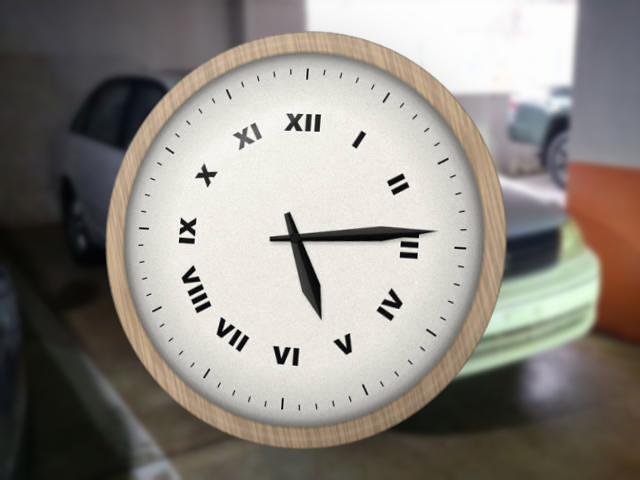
5:14
